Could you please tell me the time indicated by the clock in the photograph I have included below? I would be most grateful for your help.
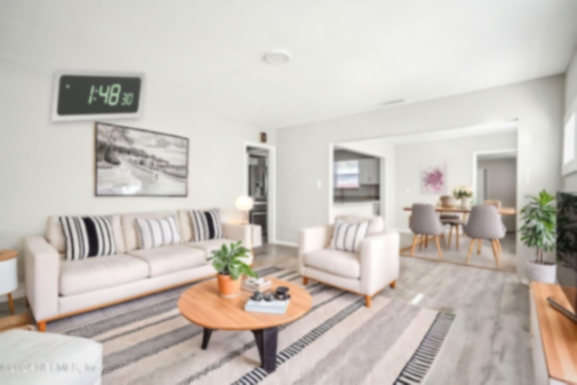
1:48
